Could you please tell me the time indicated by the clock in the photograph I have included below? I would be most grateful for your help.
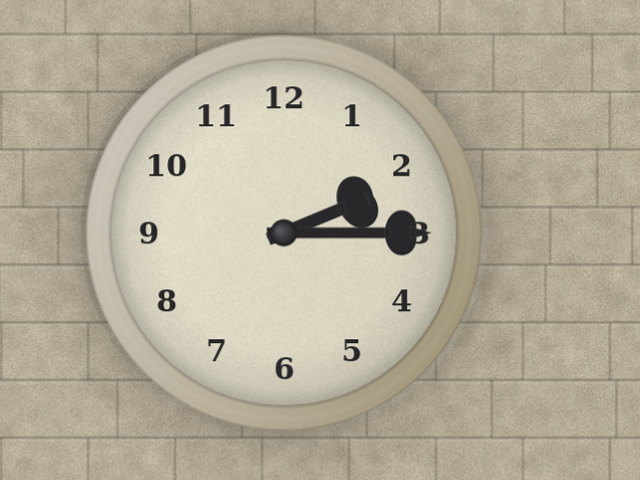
2:15
